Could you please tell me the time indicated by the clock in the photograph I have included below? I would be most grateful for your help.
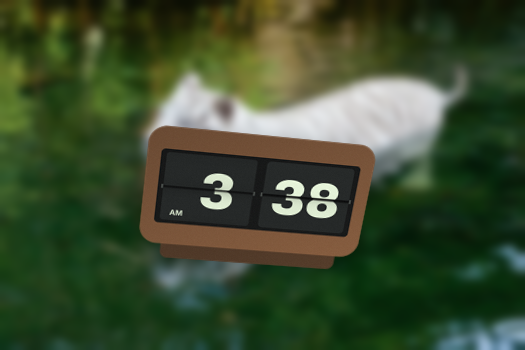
3:38
